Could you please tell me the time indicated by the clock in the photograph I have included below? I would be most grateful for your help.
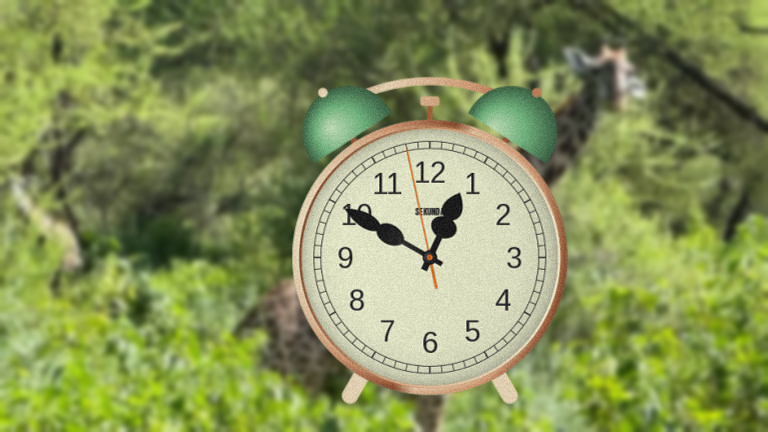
12:49:58
